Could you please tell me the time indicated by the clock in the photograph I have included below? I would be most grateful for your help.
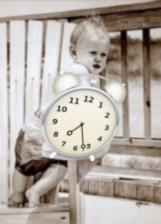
7:27
